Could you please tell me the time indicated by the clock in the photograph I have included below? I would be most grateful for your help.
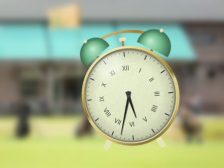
5:33
